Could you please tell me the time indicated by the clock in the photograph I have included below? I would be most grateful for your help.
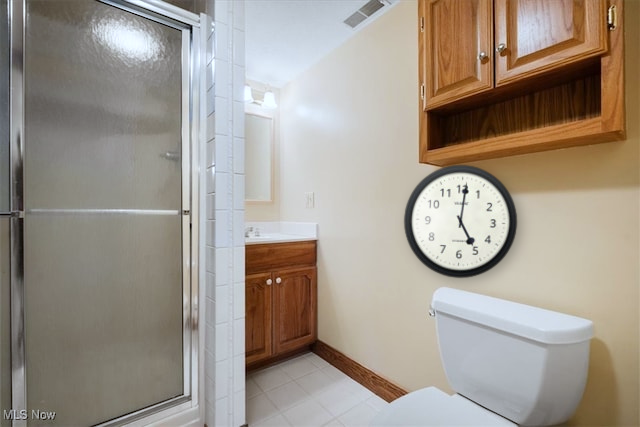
5:01
